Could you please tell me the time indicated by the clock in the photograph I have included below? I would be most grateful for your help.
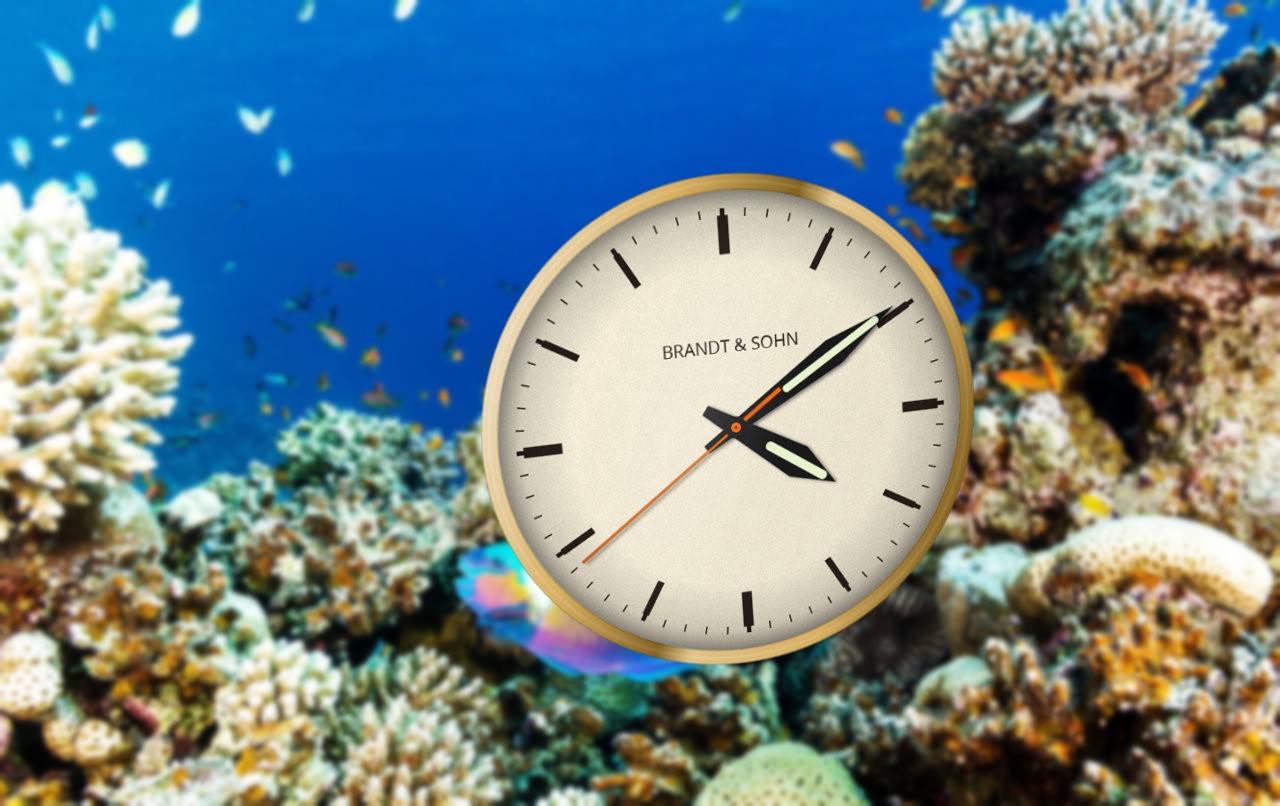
4:09:39
